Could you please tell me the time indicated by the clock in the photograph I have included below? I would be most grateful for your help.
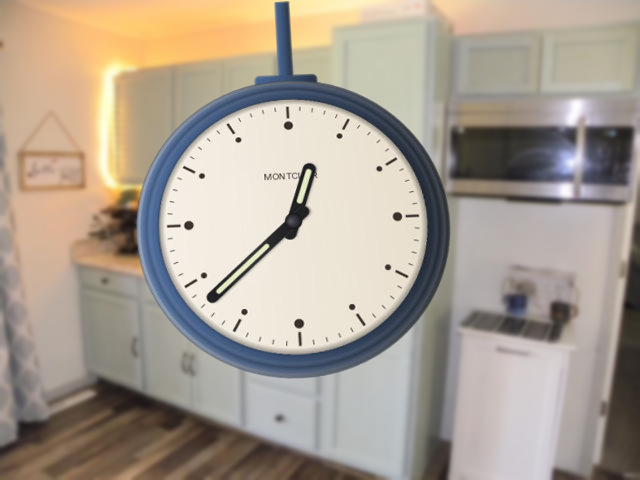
12:38
